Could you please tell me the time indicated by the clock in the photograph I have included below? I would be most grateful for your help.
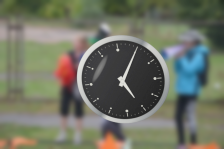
5:05
